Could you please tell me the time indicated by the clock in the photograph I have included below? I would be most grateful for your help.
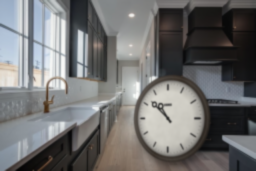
10:52
